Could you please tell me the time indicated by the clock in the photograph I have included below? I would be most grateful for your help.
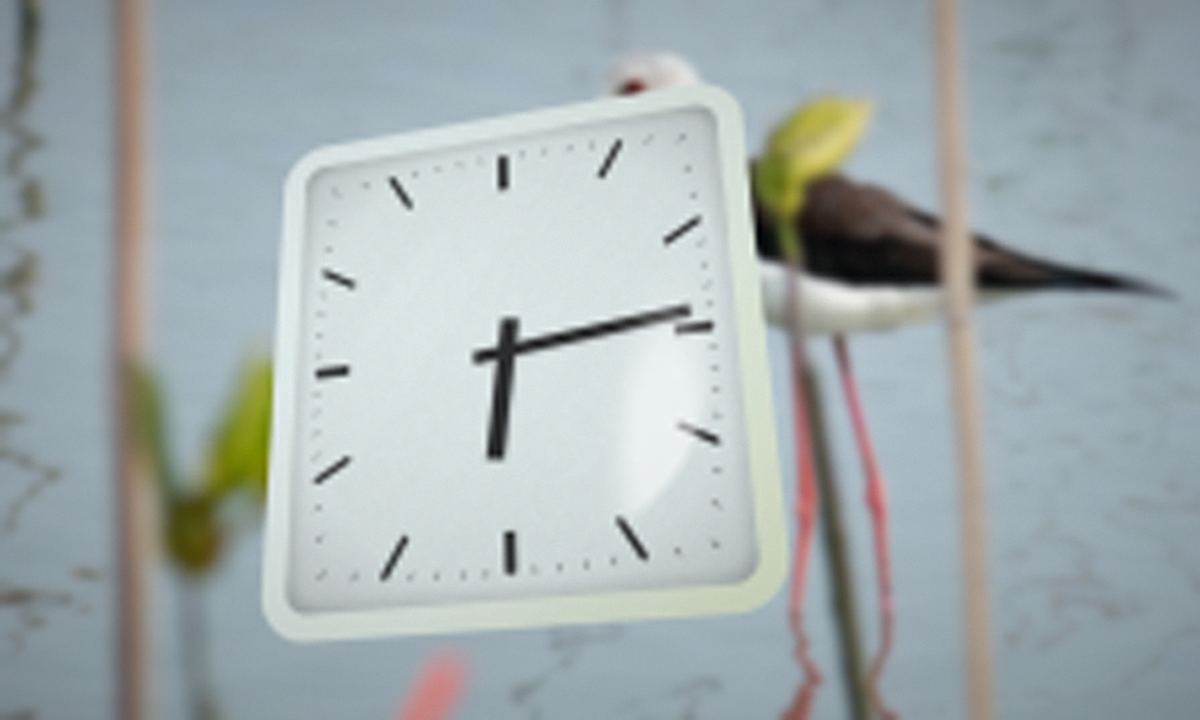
6:14
